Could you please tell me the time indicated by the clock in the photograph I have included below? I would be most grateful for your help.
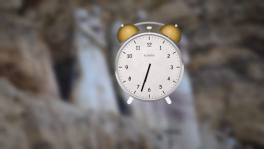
6:33
